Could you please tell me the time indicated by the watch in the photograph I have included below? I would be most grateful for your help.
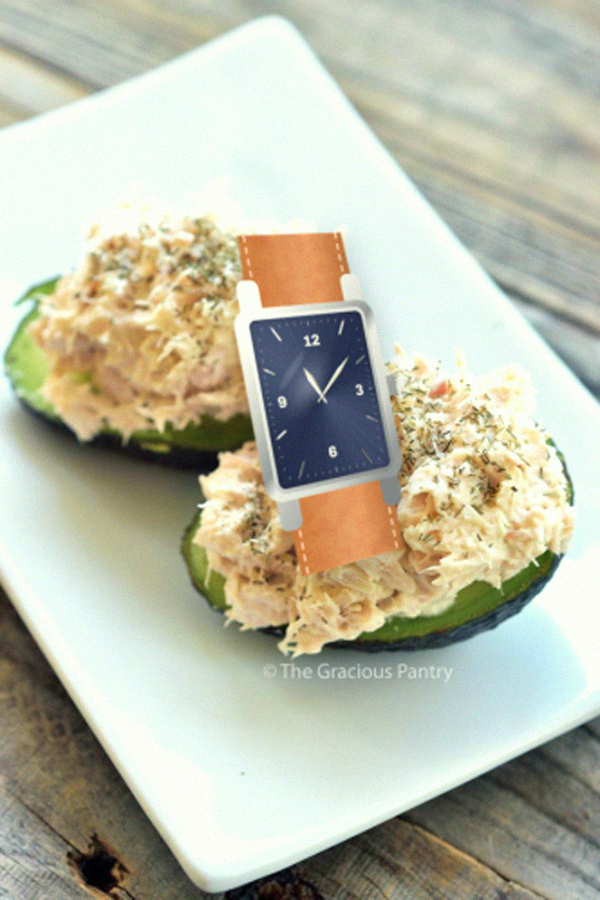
11:08
